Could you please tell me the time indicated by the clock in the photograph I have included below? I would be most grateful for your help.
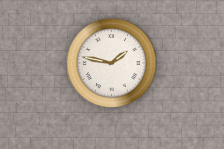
1:47
